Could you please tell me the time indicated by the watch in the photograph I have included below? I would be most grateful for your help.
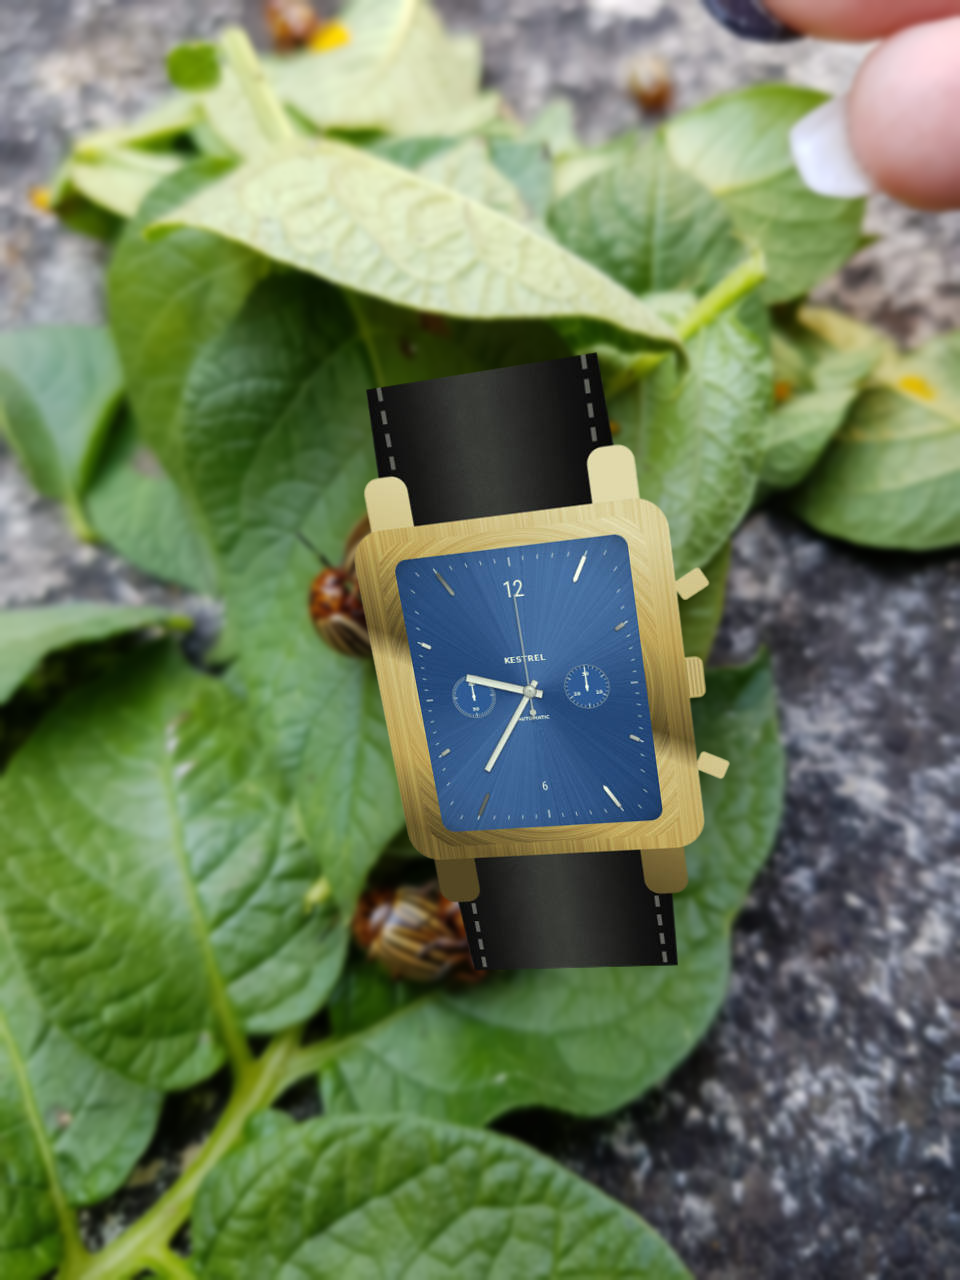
9:36
